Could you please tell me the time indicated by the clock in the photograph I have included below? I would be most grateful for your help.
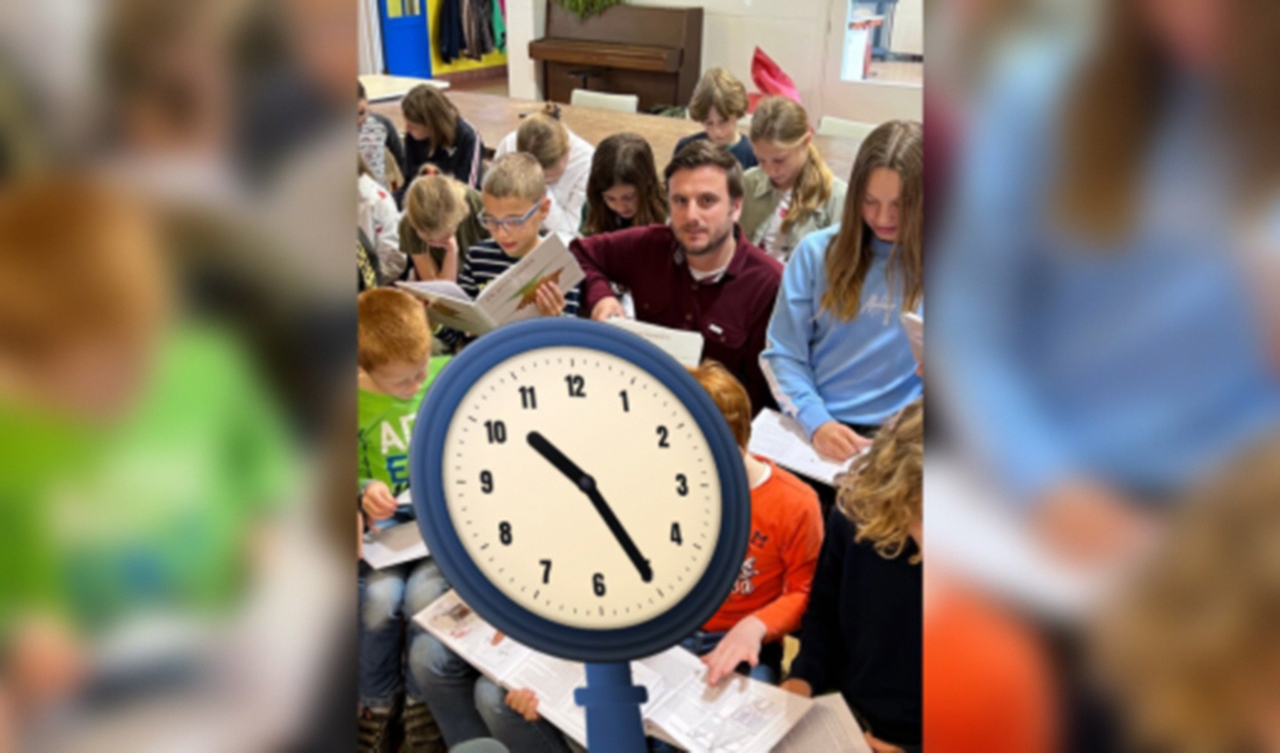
10:25
